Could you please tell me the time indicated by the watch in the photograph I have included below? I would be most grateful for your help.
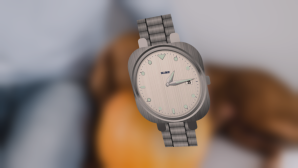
1:14
